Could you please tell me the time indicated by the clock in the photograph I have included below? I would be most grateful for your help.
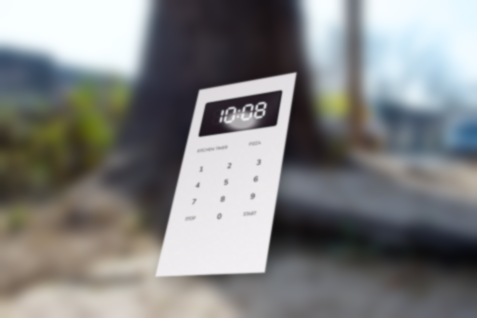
10:08
